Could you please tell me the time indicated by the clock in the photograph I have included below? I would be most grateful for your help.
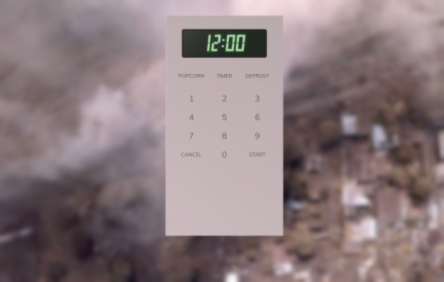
12:00
